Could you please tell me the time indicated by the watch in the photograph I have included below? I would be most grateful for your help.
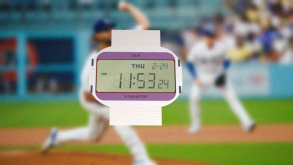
11:53:24
